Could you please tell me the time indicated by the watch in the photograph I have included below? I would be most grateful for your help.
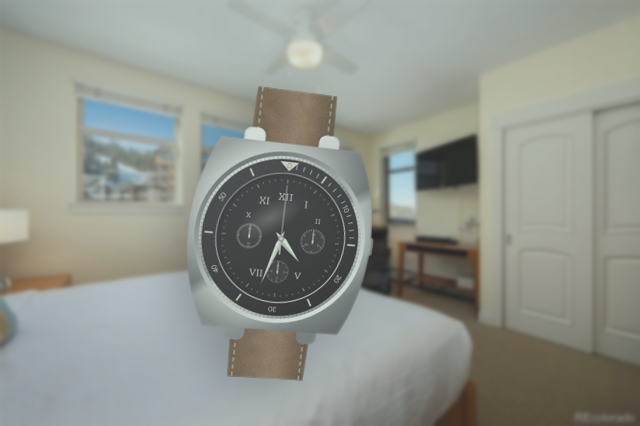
4:33
